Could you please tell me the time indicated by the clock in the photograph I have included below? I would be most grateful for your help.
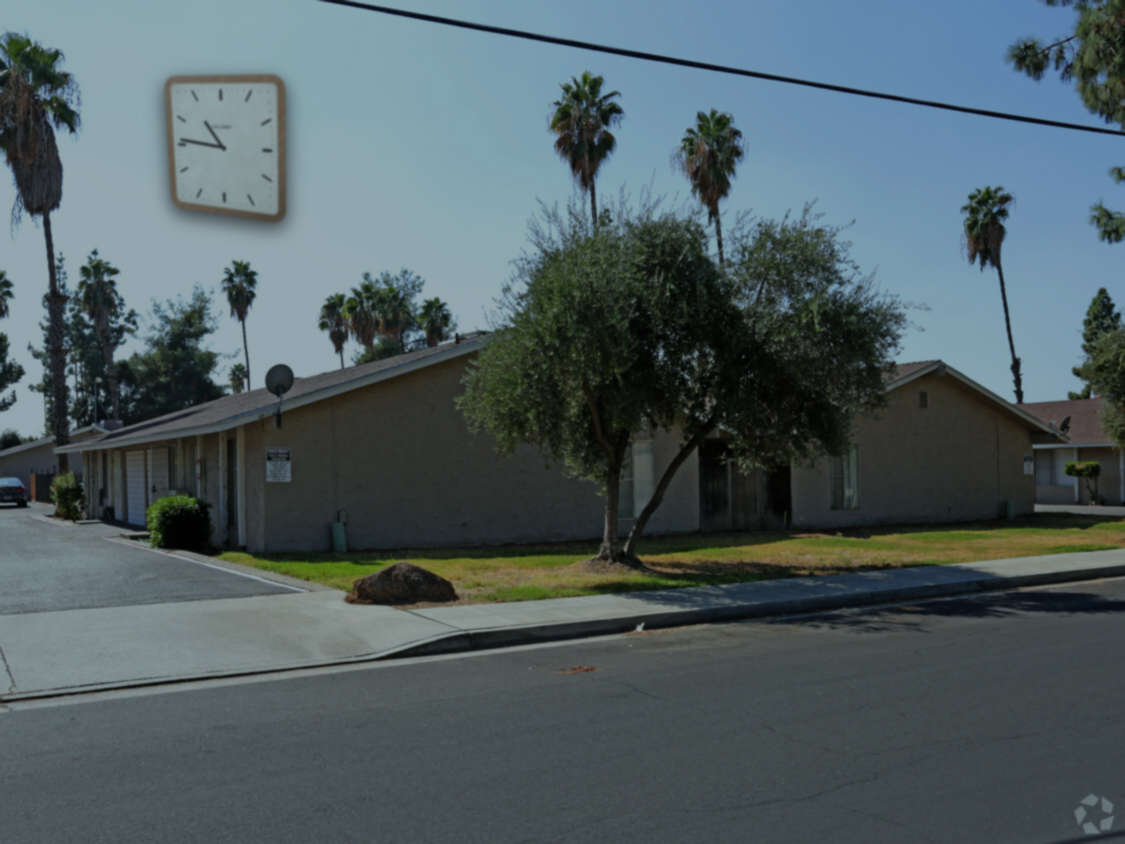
10:46
